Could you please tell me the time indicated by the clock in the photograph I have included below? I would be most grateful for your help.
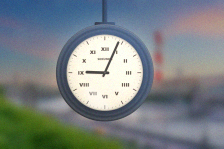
9:04
